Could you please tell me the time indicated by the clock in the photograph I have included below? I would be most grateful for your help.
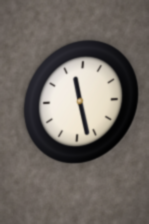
11:27
